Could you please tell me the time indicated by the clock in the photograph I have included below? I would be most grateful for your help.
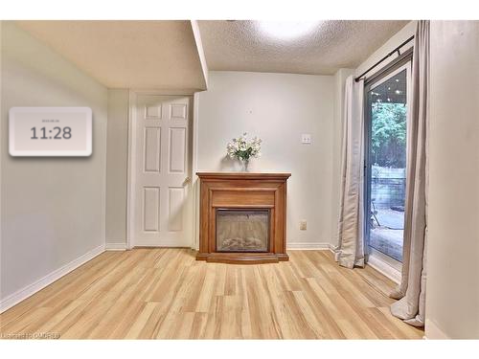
11:28
